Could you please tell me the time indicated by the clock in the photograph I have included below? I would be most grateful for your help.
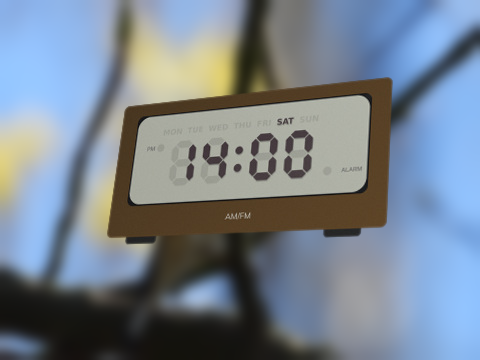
14:00
